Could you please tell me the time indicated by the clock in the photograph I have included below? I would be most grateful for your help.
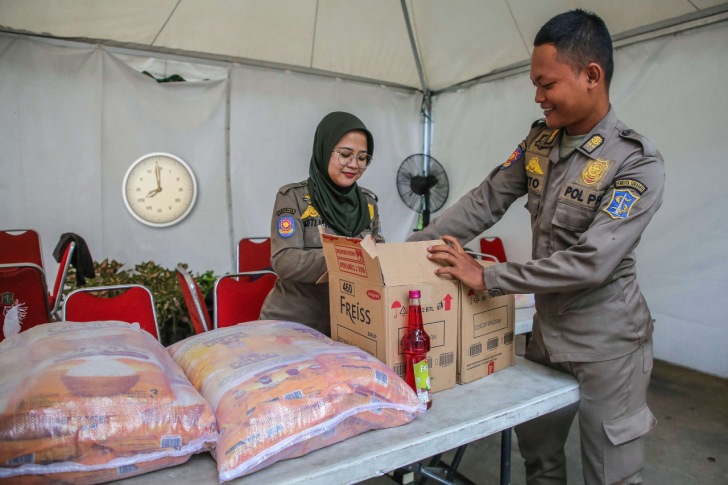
7:59
